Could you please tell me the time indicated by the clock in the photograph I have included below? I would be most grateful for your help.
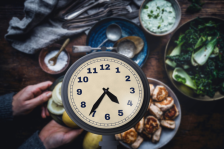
4:36
